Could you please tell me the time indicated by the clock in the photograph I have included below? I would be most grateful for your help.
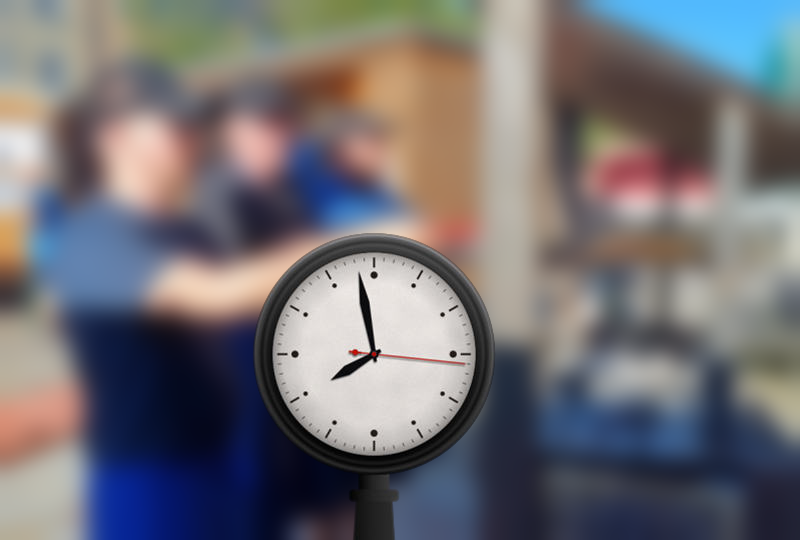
7:58:16
